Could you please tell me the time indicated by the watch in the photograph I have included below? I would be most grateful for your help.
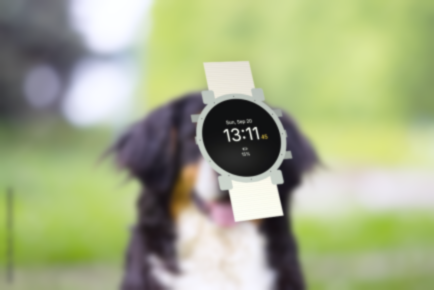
13:11
